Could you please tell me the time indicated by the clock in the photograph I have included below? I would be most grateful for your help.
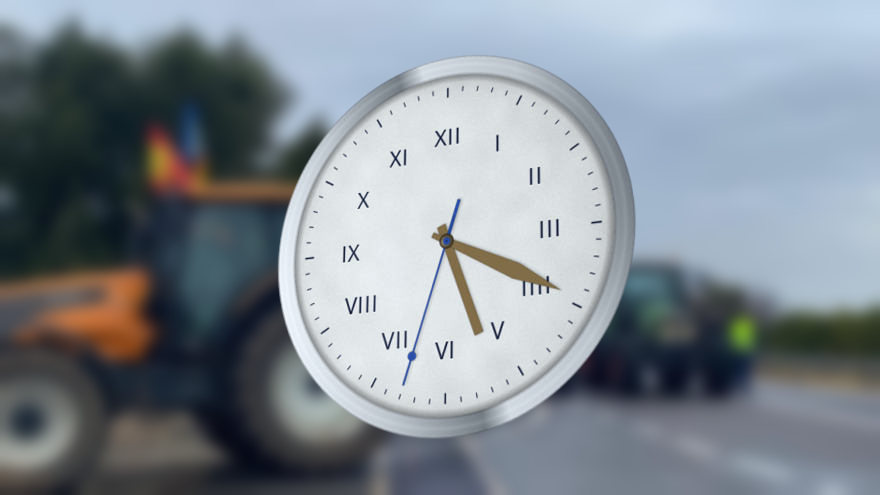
5:19:33
